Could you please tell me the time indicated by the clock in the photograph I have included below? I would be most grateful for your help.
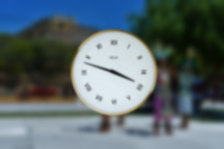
3:48
